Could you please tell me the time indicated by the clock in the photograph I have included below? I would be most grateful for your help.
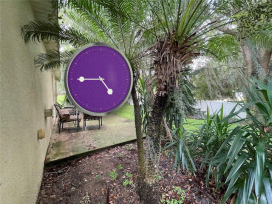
4:45
